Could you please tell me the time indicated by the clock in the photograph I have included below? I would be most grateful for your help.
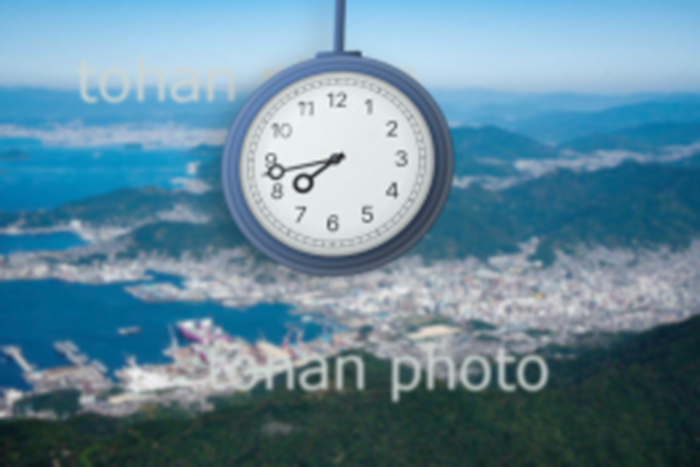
7:43
